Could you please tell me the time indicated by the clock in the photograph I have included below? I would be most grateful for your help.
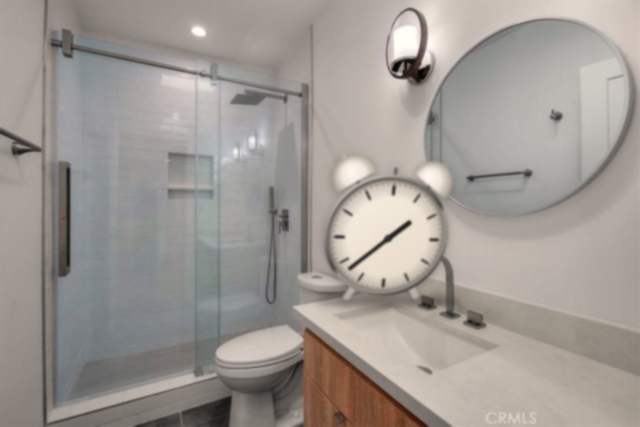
1:38
